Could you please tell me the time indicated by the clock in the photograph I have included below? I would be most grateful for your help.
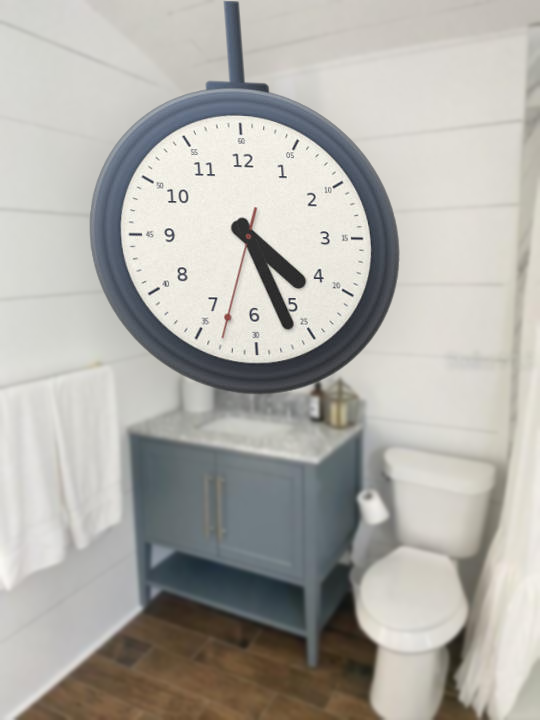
4:26:33
